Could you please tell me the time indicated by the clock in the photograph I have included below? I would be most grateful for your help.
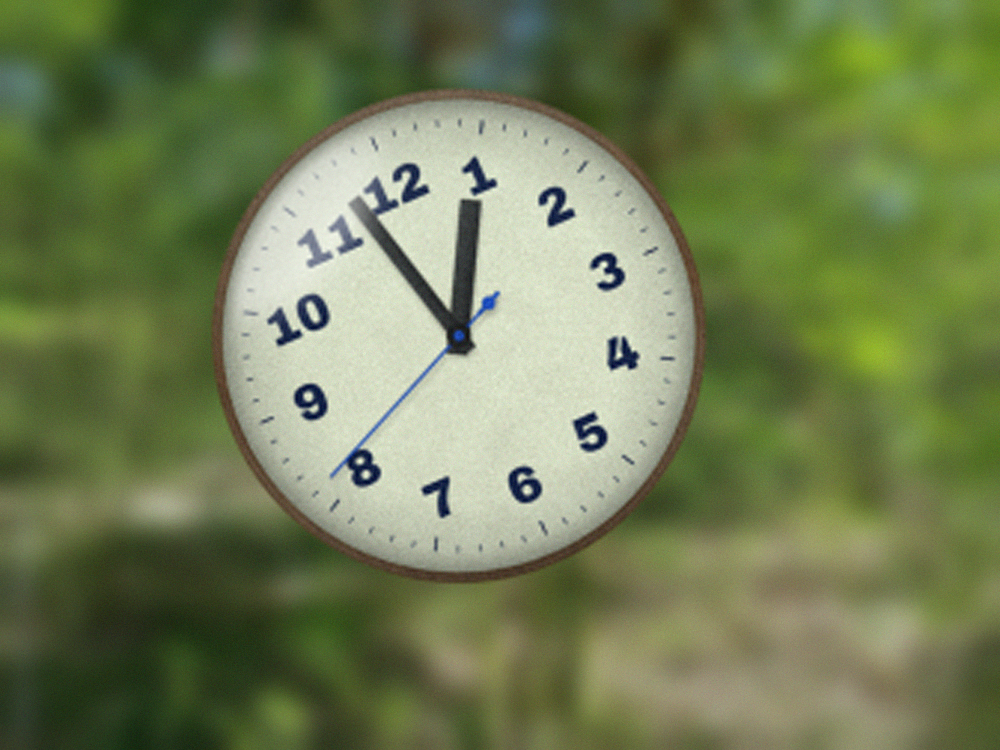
12:57:41
